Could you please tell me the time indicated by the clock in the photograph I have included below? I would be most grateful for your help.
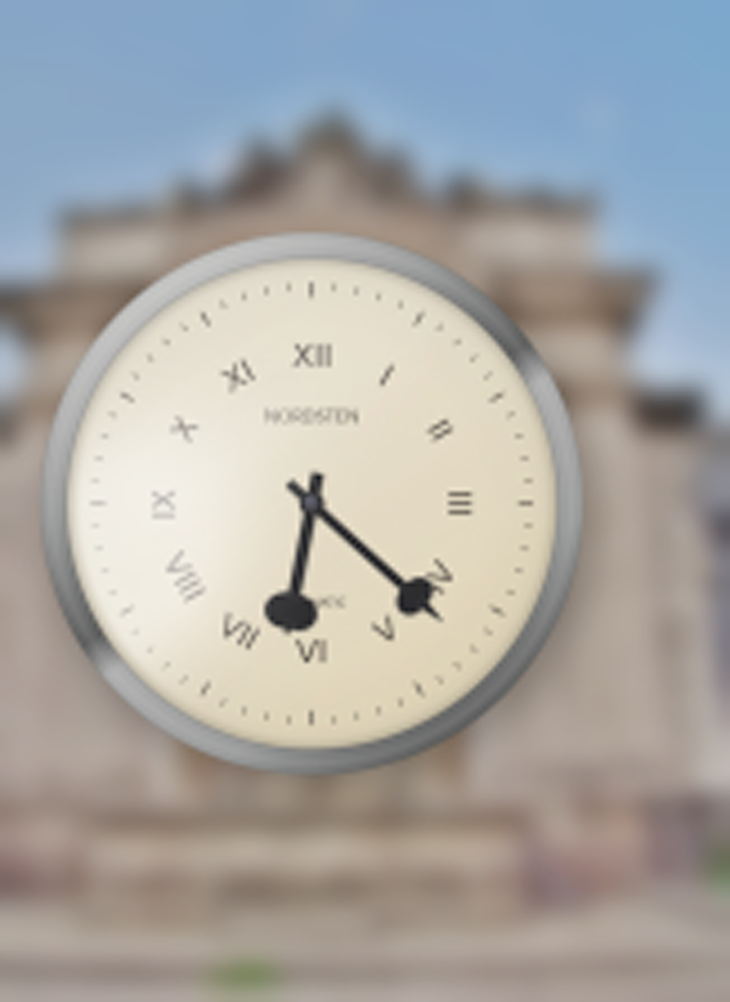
6:22
